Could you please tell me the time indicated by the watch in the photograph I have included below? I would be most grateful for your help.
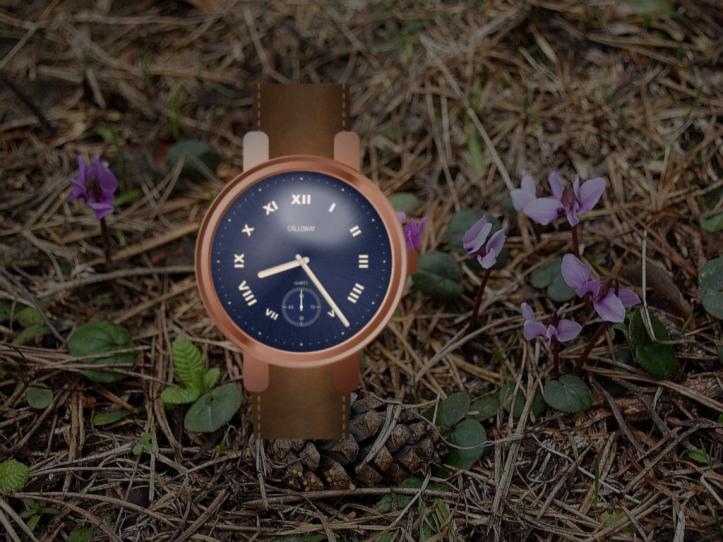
8:24
